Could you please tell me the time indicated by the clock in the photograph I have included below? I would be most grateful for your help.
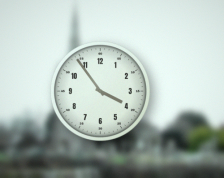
3:54
